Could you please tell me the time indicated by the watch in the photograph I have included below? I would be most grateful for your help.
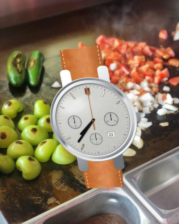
7:37
